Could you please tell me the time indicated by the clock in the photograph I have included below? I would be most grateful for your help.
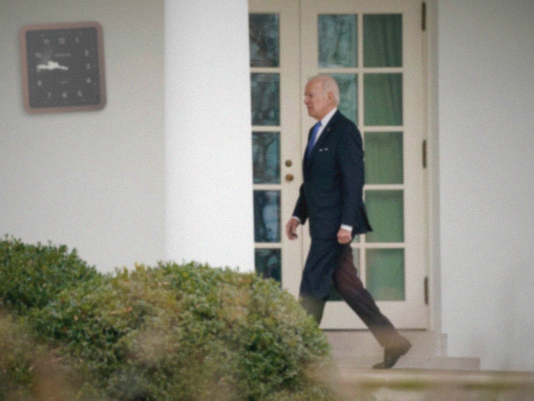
9:46
